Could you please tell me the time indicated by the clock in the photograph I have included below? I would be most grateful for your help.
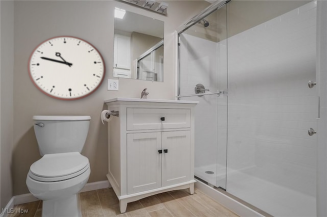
10:48
